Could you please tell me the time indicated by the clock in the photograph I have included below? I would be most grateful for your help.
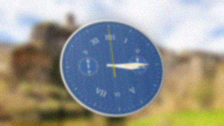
3:15
